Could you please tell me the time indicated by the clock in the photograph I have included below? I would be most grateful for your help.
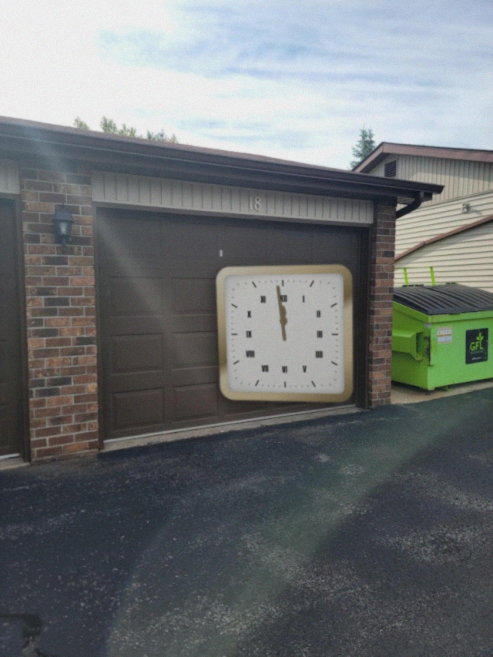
11:59
